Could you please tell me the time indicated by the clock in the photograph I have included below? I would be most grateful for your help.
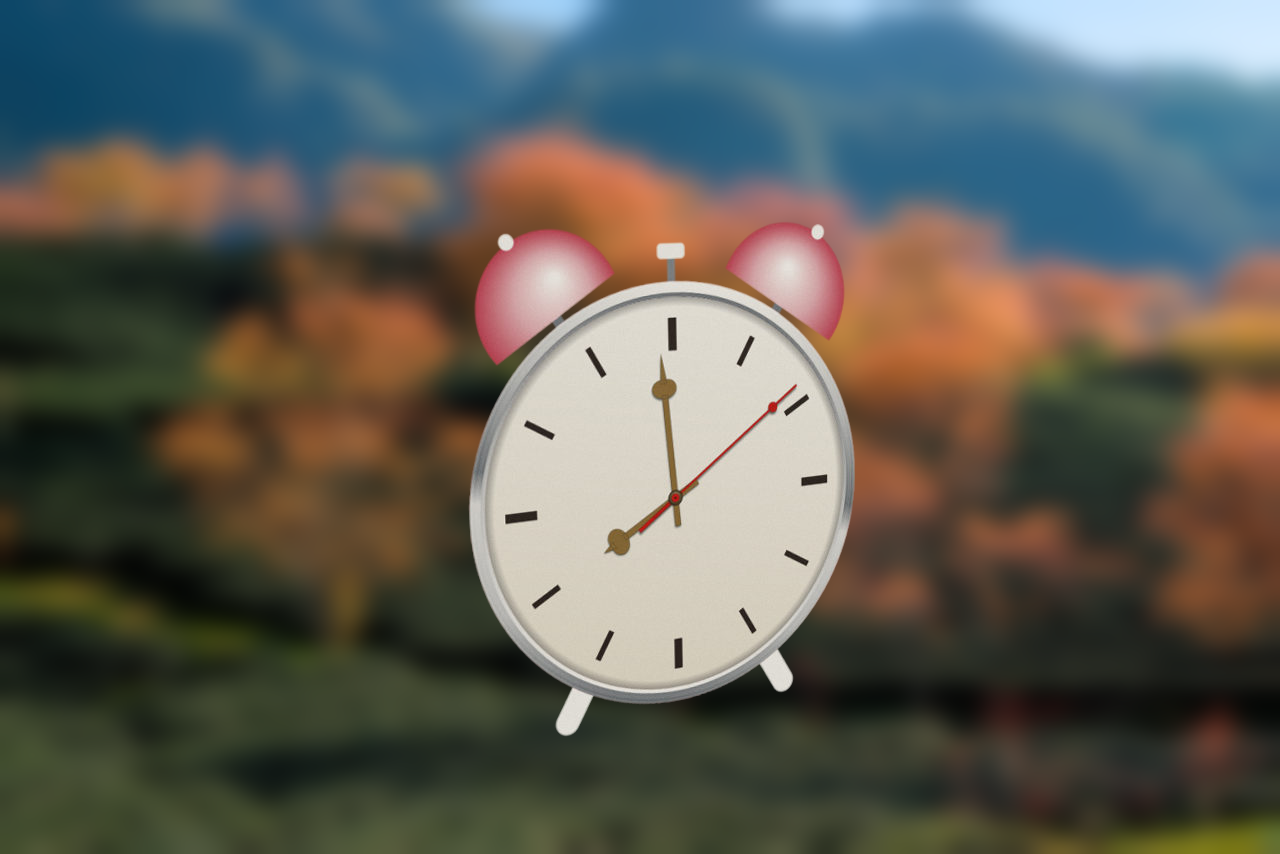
7:59:09
